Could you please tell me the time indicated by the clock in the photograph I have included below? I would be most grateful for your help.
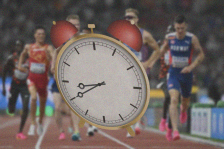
8:40
